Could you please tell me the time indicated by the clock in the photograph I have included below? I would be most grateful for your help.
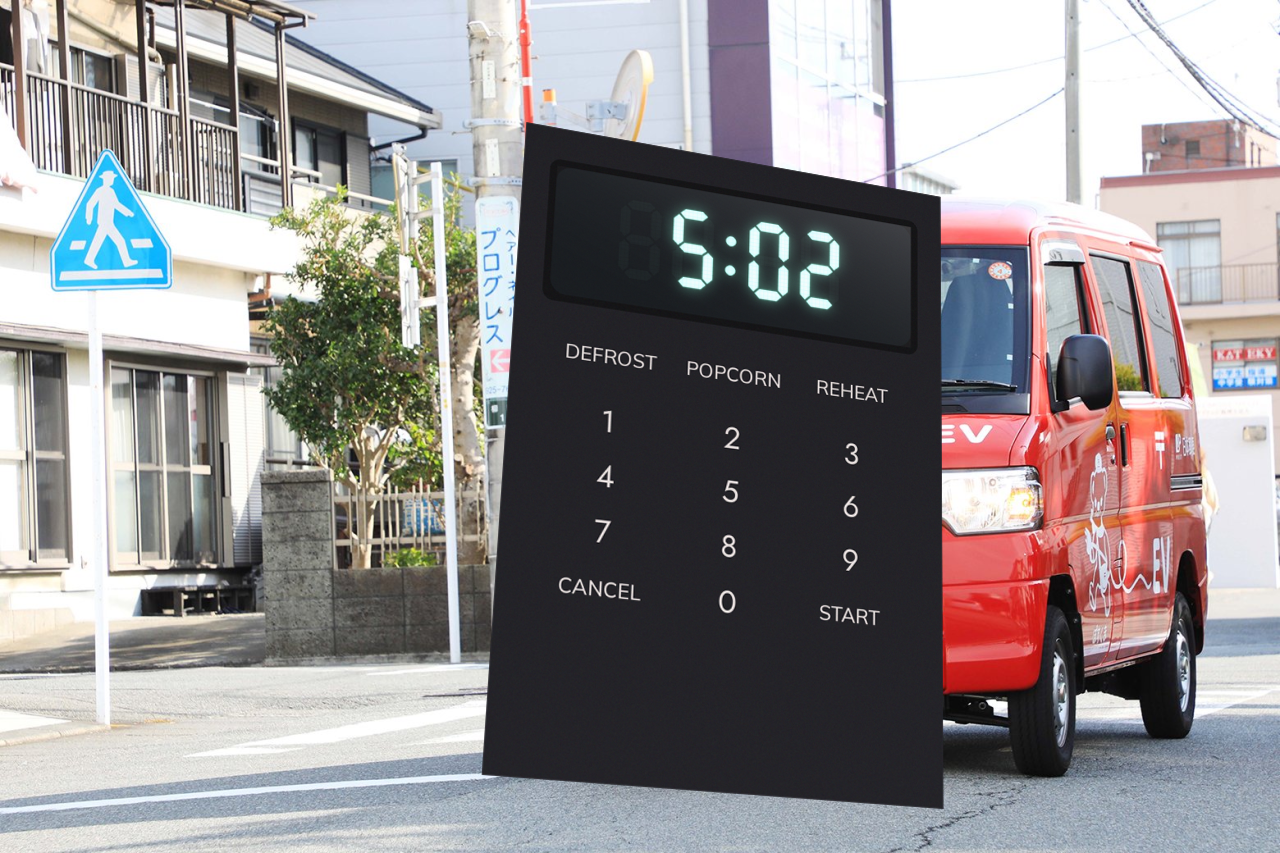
5:02
